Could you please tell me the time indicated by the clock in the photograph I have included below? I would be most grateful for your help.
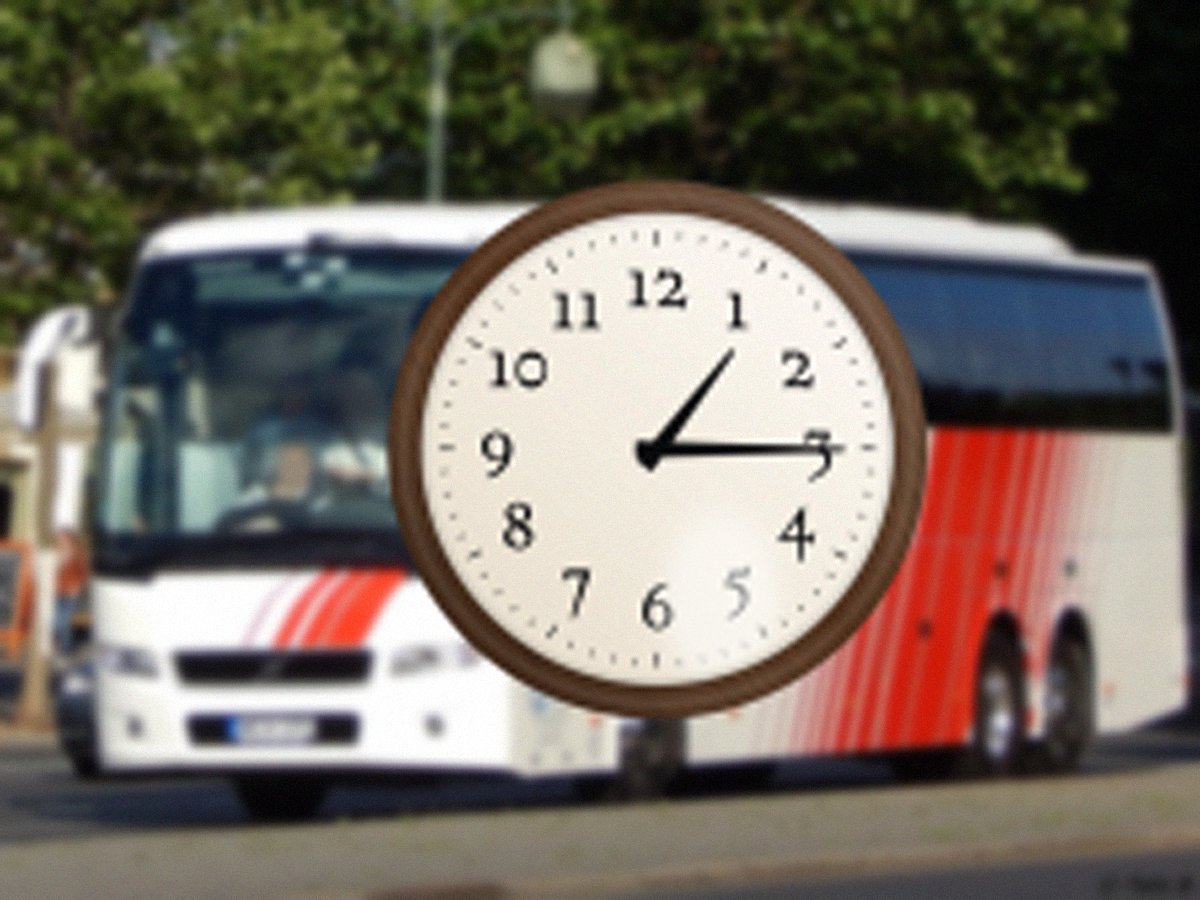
1:15
